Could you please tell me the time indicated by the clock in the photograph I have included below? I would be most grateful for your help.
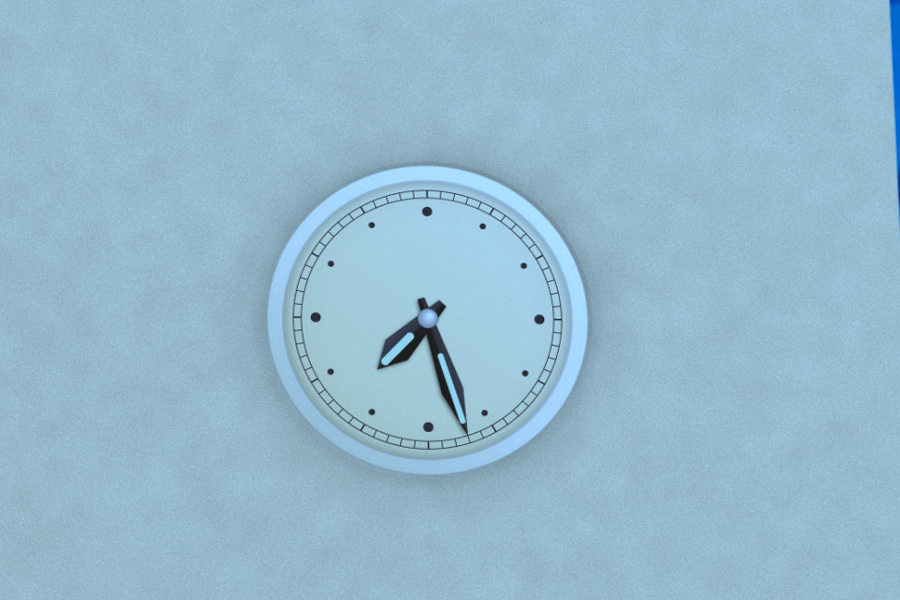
7:27
